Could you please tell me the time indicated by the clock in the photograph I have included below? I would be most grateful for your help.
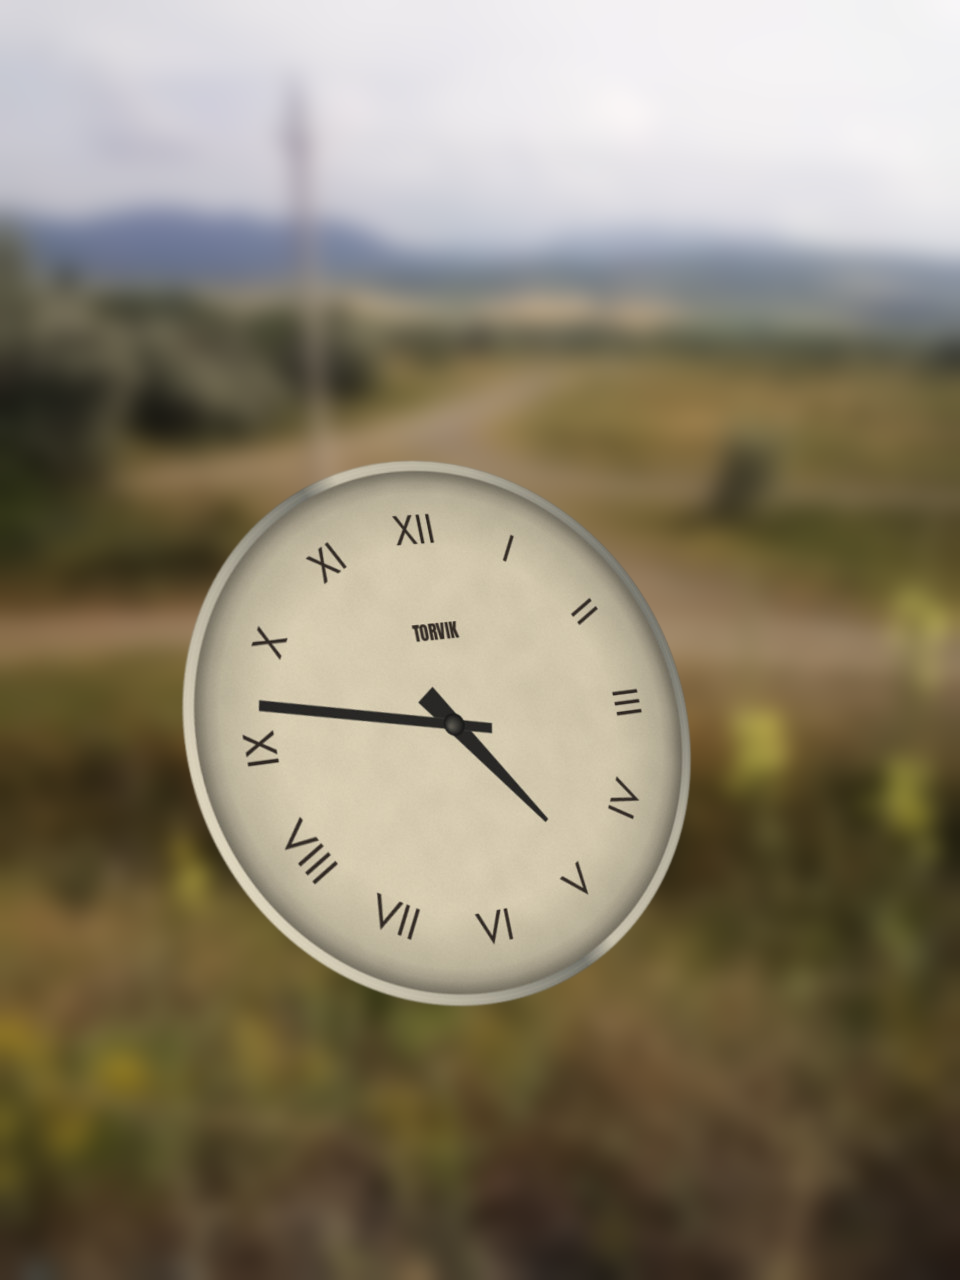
4:47
